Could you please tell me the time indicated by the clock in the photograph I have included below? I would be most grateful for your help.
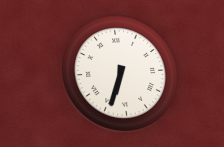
6:34
